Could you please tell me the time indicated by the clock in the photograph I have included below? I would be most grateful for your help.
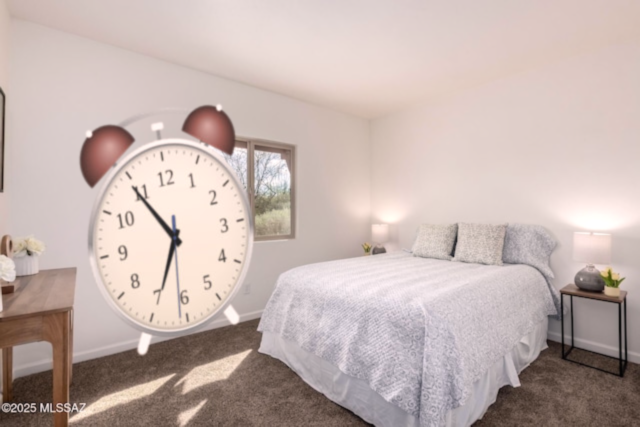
6:54:31
